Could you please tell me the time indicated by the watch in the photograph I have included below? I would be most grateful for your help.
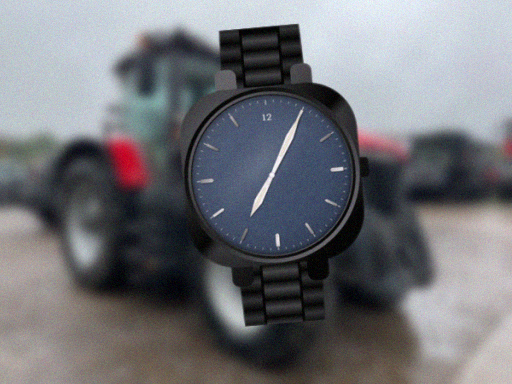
7:05
